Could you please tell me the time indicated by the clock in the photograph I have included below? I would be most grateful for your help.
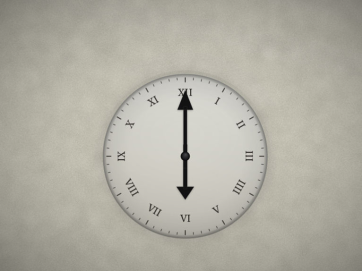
6:00
